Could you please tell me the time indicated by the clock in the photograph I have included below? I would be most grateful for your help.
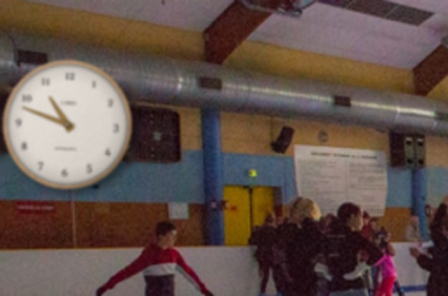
10:48
